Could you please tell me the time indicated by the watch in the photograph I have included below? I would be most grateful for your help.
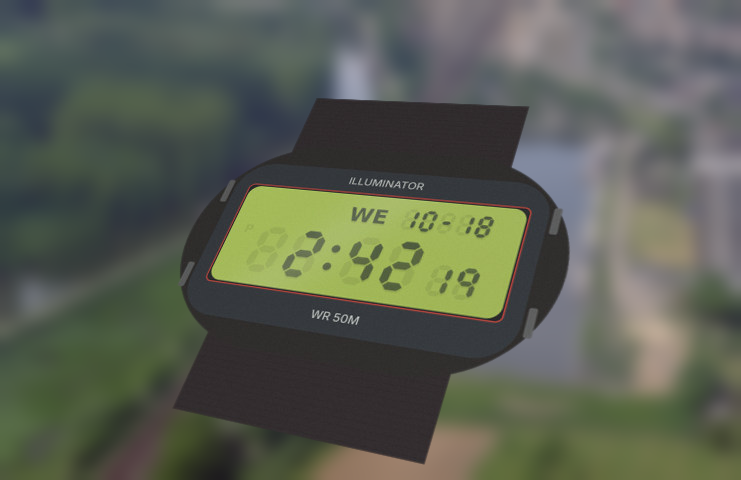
2:42:19
